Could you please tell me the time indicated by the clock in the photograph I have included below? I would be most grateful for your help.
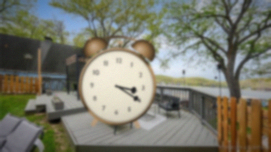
3:20
